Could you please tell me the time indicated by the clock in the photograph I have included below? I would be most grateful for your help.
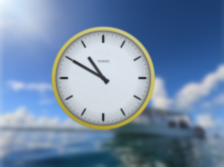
10:50
